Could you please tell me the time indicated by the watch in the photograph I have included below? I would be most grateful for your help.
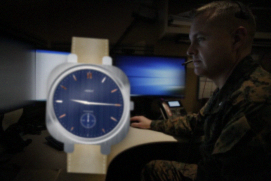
9:15
